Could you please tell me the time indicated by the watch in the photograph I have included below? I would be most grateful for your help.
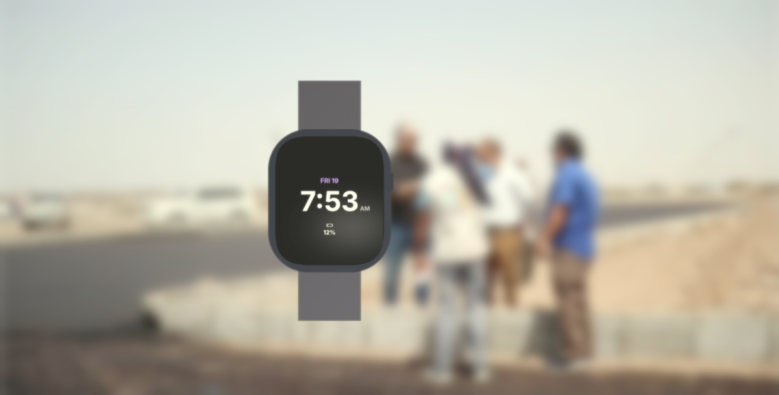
7:53
